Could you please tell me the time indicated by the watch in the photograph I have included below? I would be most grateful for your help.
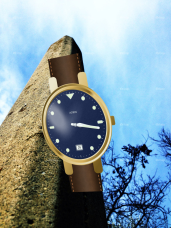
3:17
